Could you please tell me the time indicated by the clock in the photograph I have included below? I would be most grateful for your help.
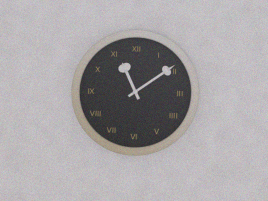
11:09
